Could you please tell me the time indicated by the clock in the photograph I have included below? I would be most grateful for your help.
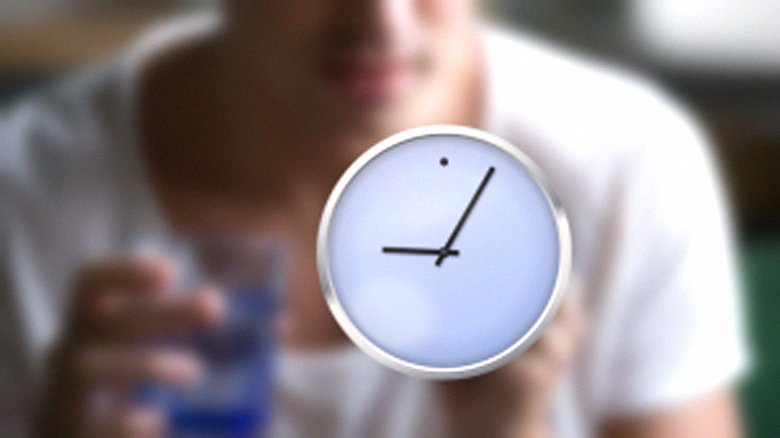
9:05
